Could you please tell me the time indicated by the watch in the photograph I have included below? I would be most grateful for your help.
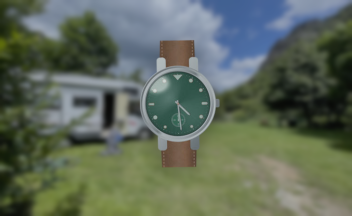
4:29
